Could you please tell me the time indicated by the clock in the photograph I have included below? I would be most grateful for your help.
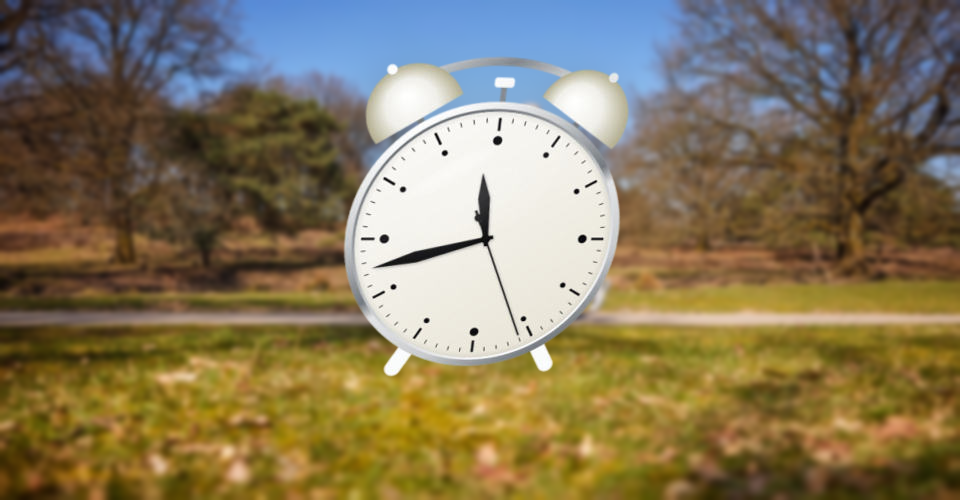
11:42:26
